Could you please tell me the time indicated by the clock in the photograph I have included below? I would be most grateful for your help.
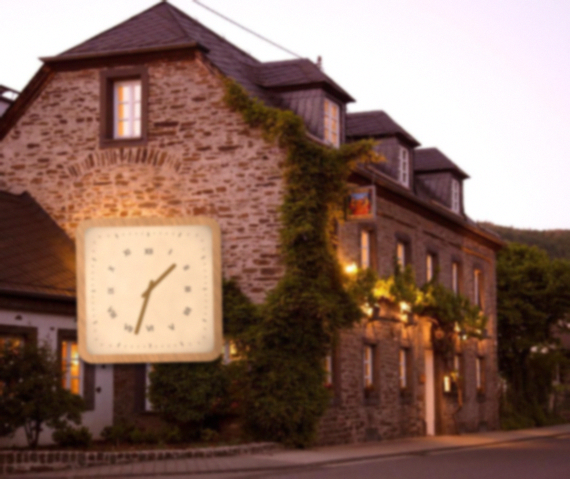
1:33
